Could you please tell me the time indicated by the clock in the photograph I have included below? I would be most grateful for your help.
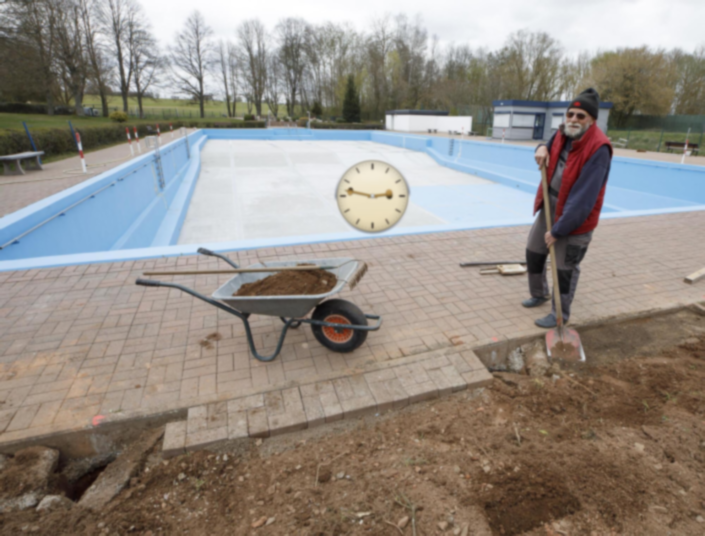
2:47
